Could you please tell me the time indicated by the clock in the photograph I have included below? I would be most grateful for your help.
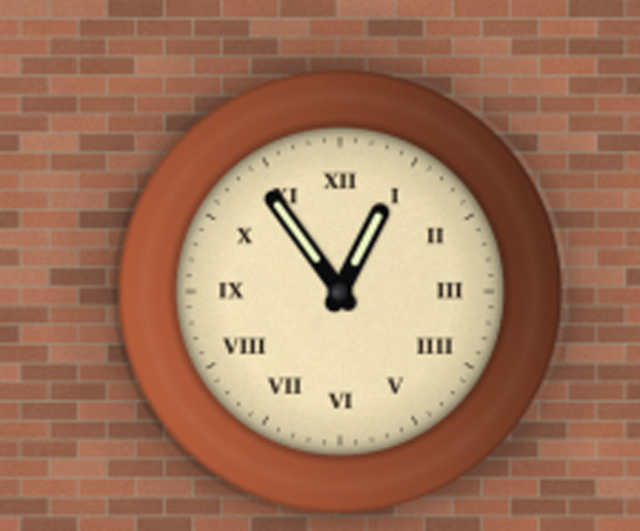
12:54
